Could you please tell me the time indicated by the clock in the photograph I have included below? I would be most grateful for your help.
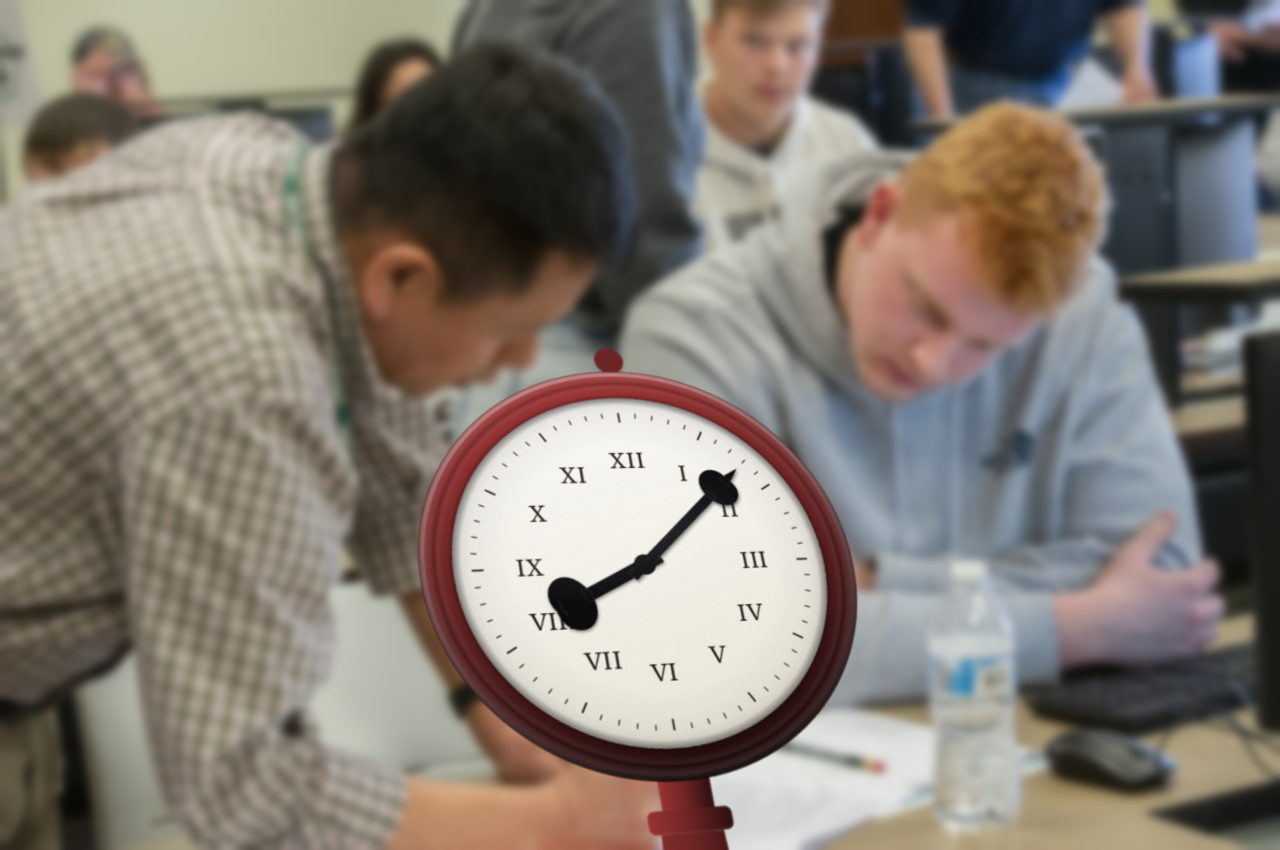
8:08
